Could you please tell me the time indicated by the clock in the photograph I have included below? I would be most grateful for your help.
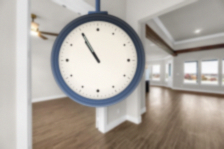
10:55
